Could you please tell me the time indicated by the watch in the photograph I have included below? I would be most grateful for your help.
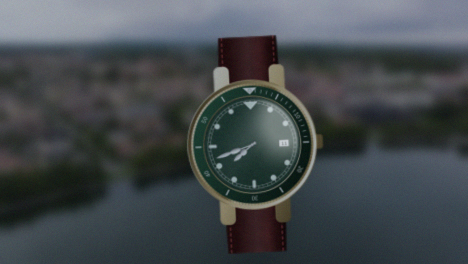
7:42
